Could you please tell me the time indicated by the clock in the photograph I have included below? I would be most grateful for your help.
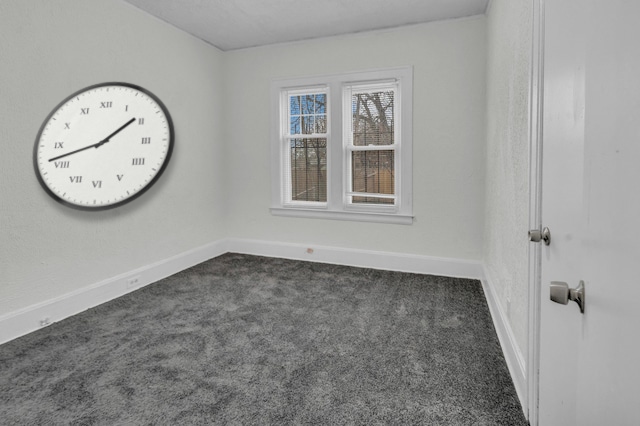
1:42
